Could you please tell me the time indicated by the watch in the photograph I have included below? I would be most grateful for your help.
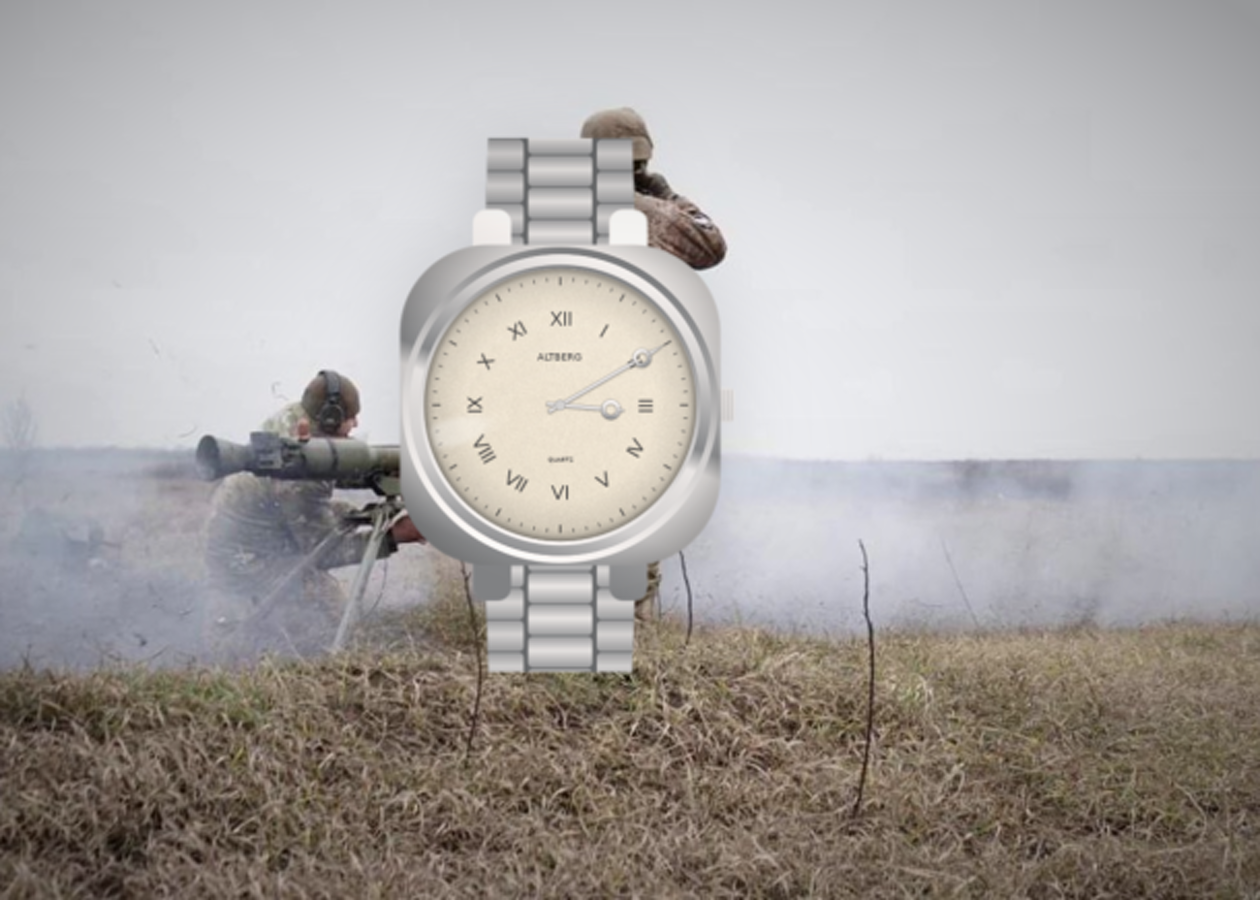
3:10
